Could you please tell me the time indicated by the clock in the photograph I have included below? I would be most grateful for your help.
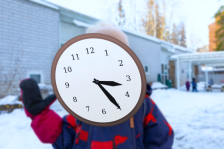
3:25
